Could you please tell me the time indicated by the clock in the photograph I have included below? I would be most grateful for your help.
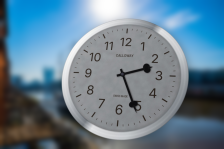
2:26
